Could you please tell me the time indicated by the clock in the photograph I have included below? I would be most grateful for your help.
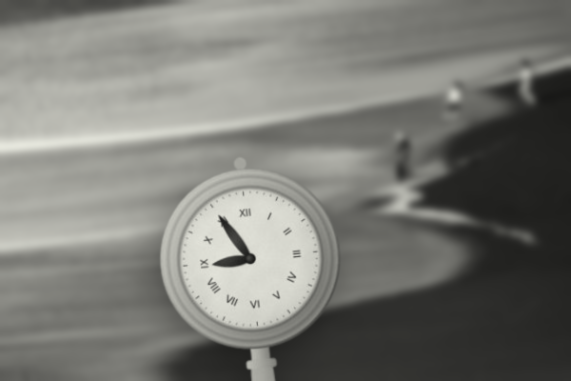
8:55
